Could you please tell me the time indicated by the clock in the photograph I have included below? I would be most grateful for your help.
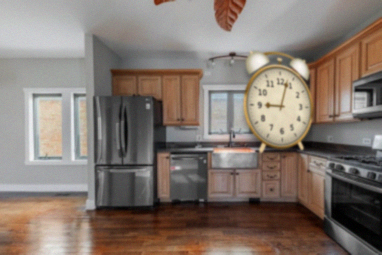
9:03
